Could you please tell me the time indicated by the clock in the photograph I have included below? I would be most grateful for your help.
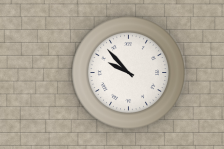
9:53
